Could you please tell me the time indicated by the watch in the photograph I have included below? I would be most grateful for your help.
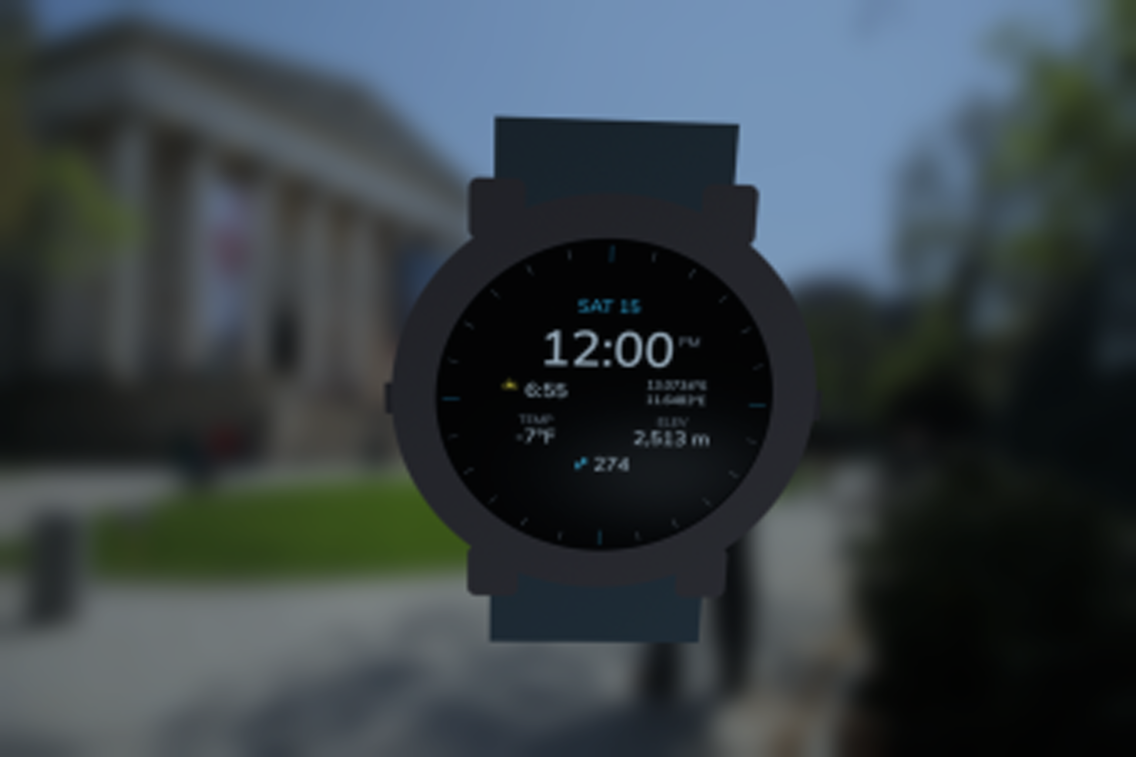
12:00
